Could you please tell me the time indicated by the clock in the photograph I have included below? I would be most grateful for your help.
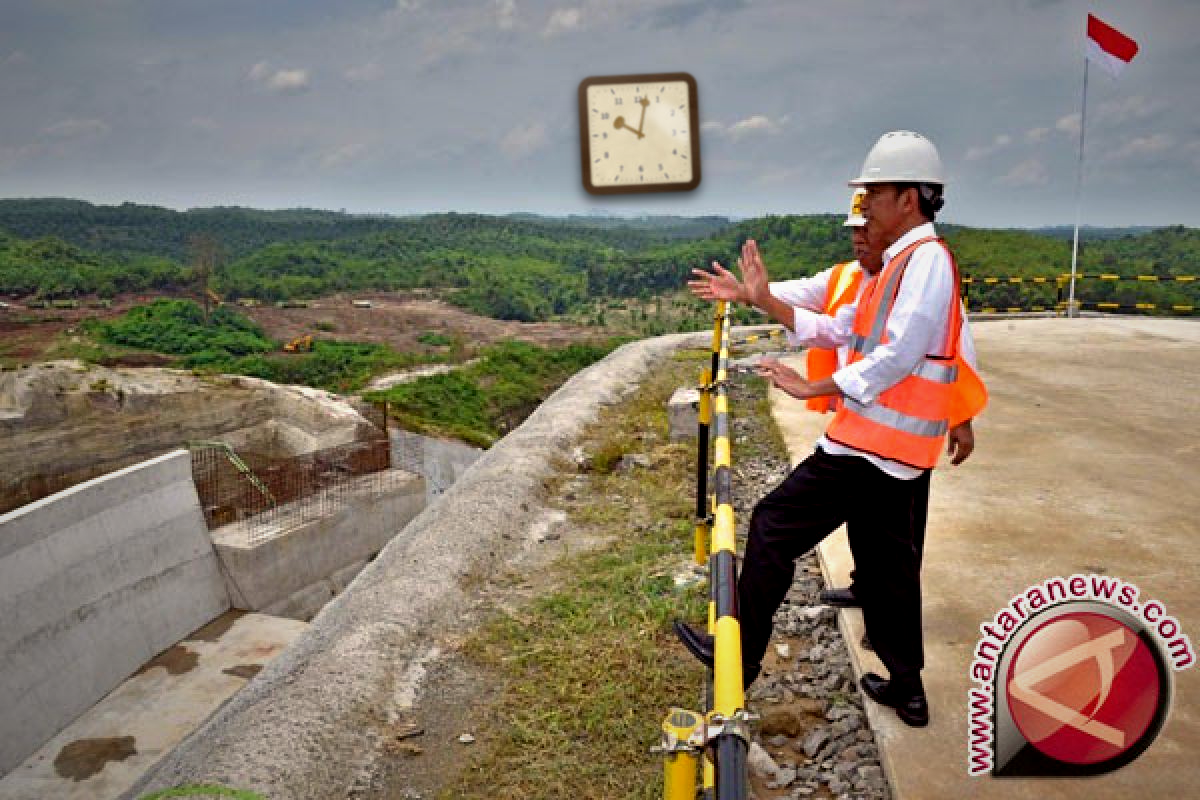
10:02
